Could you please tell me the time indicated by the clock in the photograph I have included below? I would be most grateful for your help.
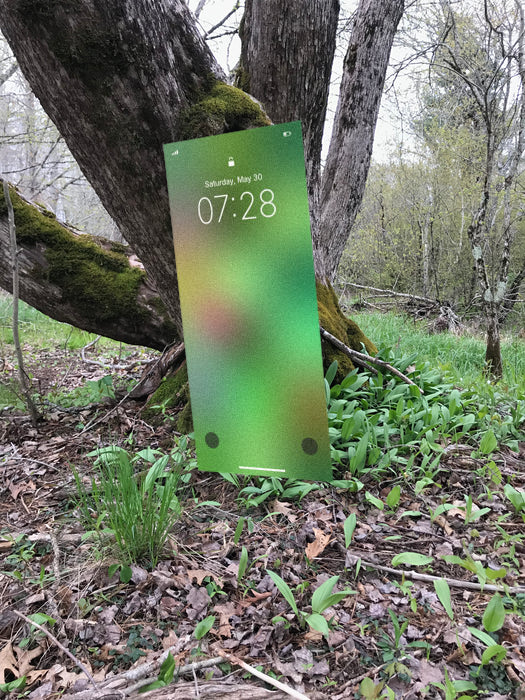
7:28
